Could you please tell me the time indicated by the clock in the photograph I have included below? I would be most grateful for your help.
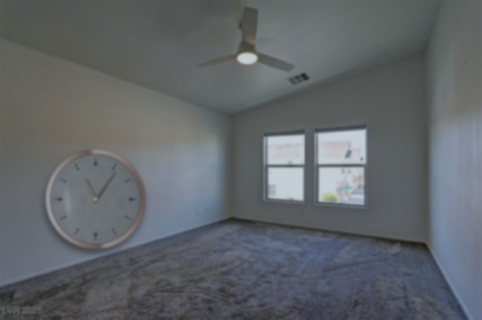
11:06
